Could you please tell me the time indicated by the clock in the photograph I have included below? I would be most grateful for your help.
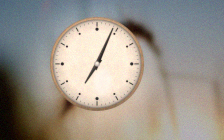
7:04
